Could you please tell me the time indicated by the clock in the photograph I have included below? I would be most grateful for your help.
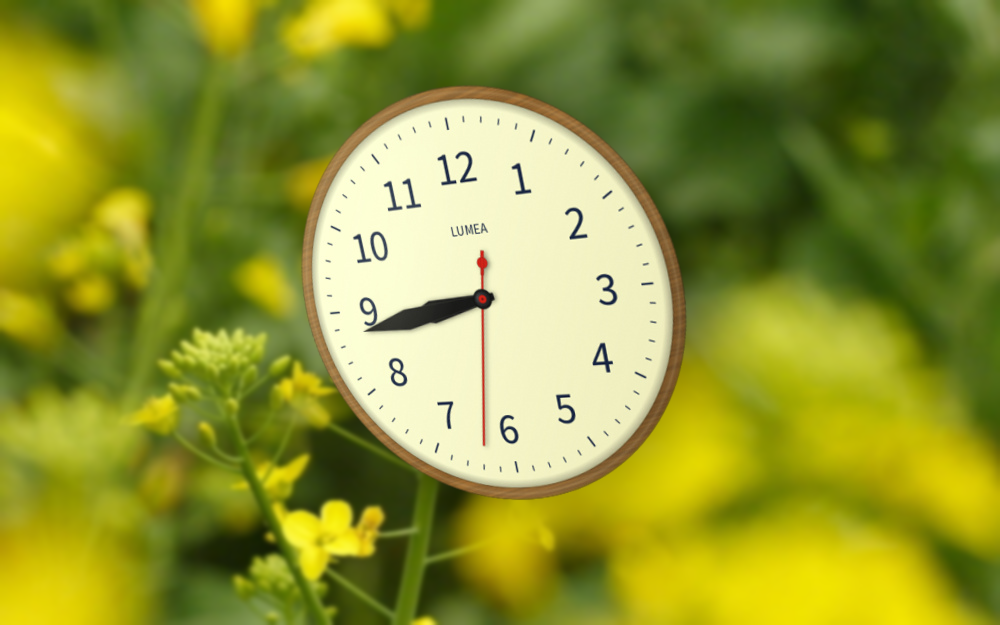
8:43:32
